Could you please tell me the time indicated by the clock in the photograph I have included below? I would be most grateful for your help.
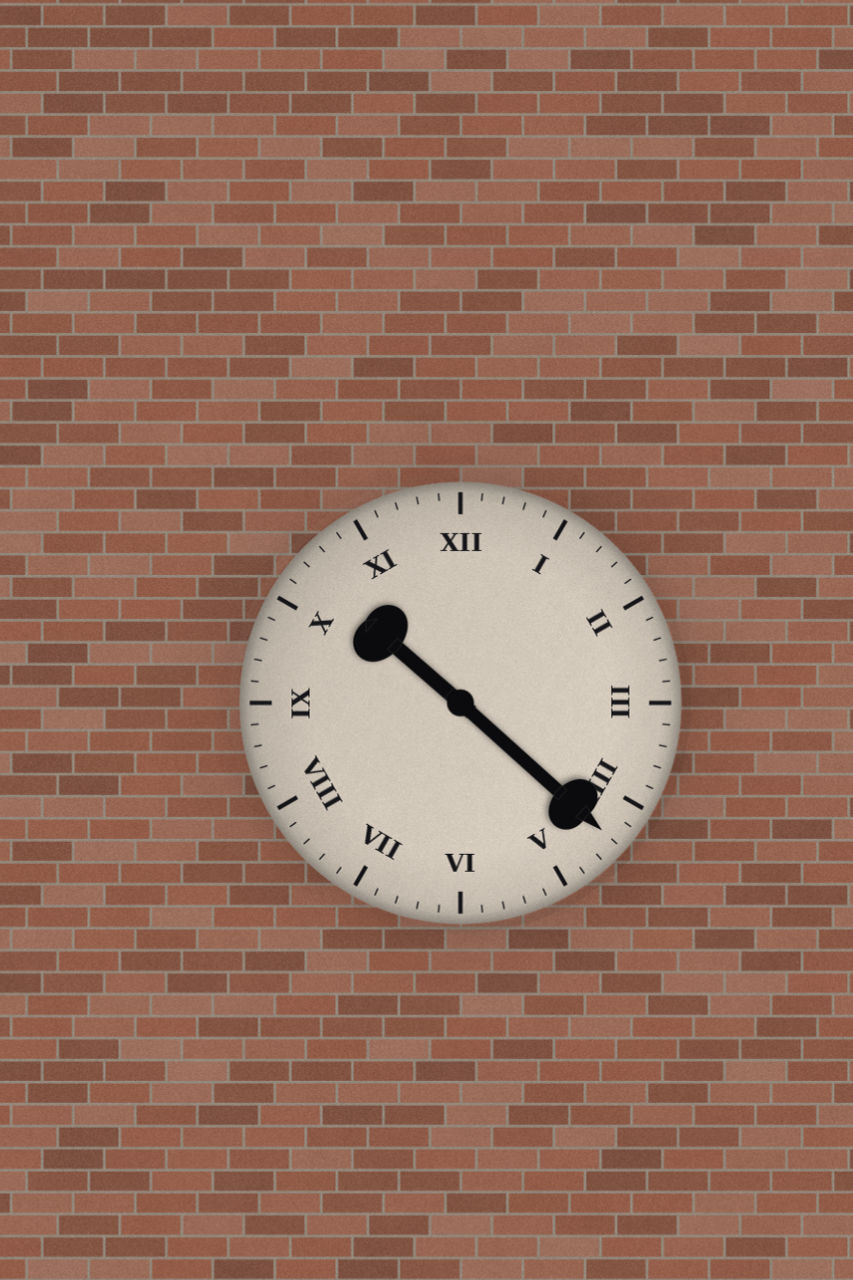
10:22
